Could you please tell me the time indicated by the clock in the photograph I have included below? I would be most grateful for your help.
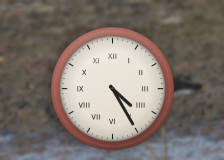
4:25
